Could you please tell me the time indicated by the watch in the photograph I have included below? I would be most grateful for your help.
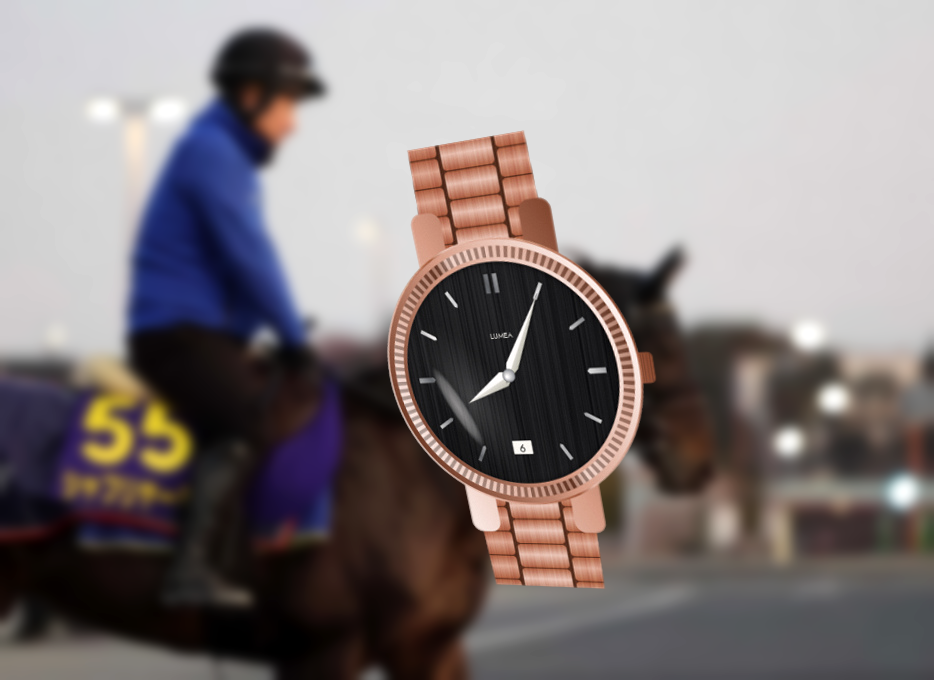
8:05
